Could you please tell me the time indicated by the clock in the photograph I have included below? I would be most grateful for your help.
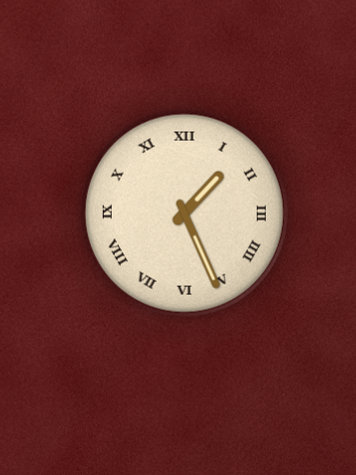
1:26
